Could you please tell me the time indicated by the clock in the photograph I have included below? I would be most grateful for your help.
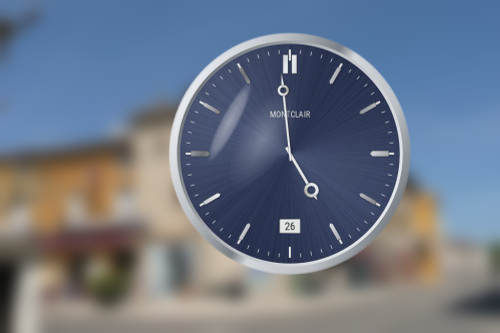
4:59
